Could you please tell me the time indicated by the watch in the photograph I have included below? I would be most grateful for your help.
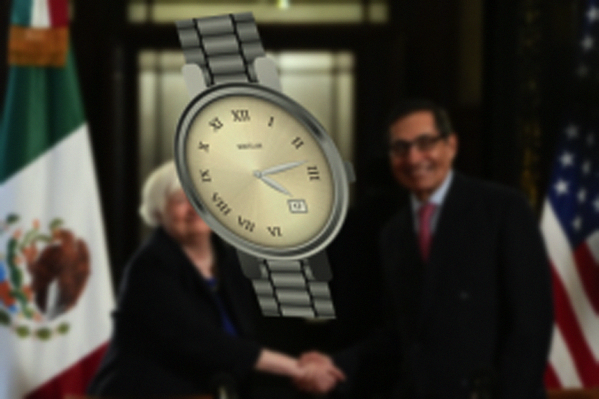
4:13
